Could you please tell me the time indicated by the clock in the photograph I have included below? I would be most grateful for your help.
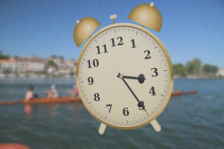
3:25
